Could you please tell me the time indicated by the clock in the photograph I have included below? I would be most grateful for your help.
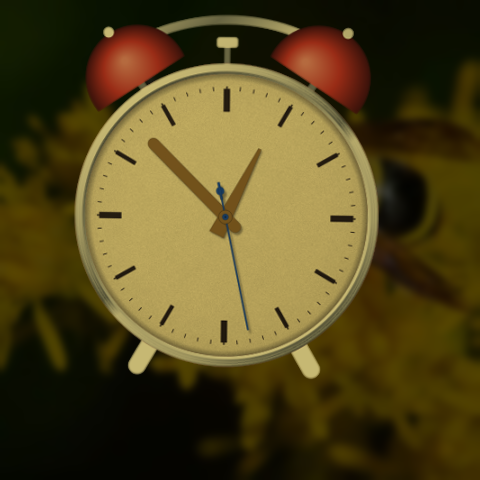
12:52:28
